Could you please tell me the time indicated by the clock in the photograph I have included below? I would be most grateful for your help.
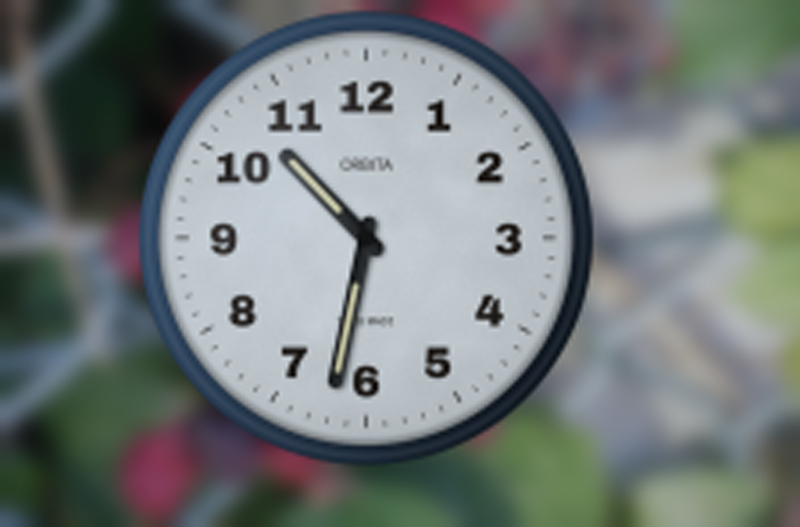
10:32
